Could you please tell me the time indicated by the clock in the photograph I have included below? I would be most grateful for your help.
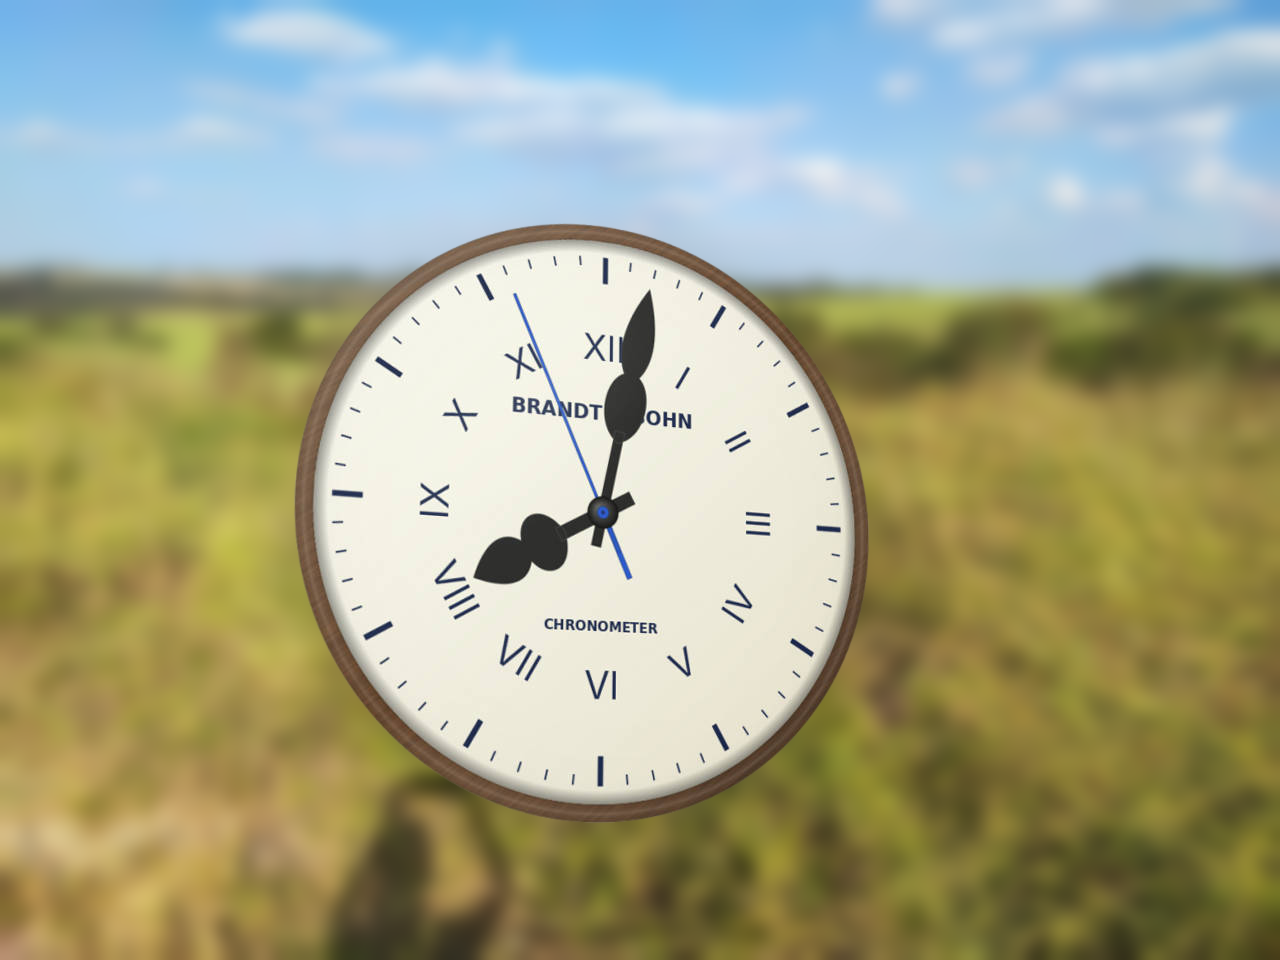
8:01:56
